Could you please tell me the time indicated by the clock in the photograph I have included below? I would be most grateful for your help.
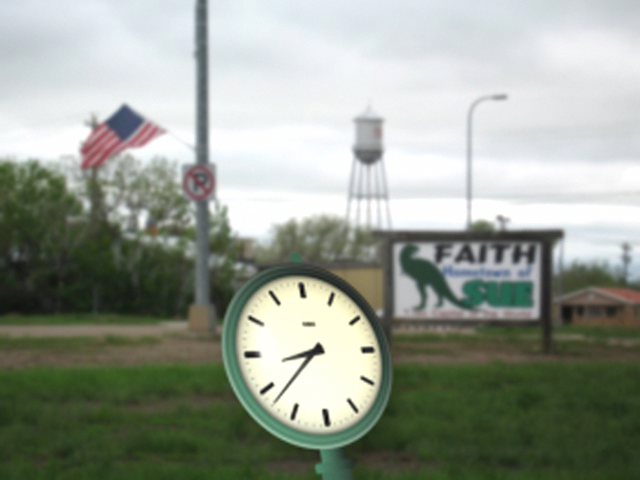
8:38
